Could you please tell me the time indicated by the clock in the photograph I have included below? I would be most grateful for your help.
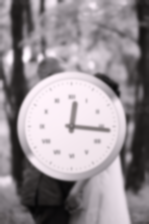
12:16
